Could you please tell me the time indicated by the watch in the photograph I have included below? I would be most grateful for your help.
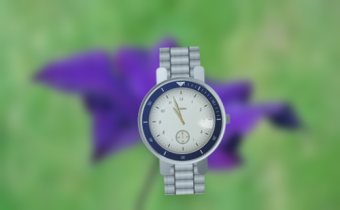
10:57
